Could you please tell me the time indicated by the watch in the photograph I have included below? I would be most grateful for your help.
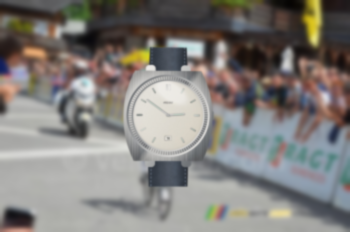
2:51
